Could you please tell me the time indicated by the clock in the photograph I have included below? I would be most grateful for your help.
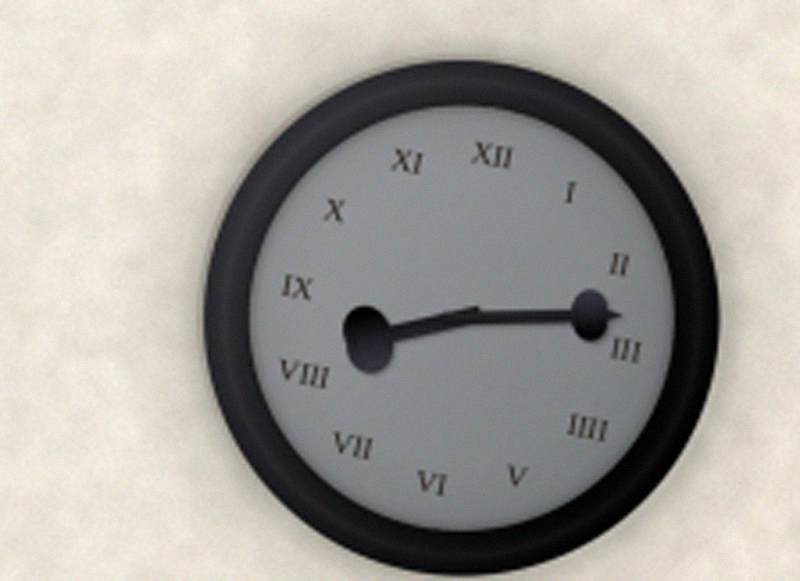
8:13
